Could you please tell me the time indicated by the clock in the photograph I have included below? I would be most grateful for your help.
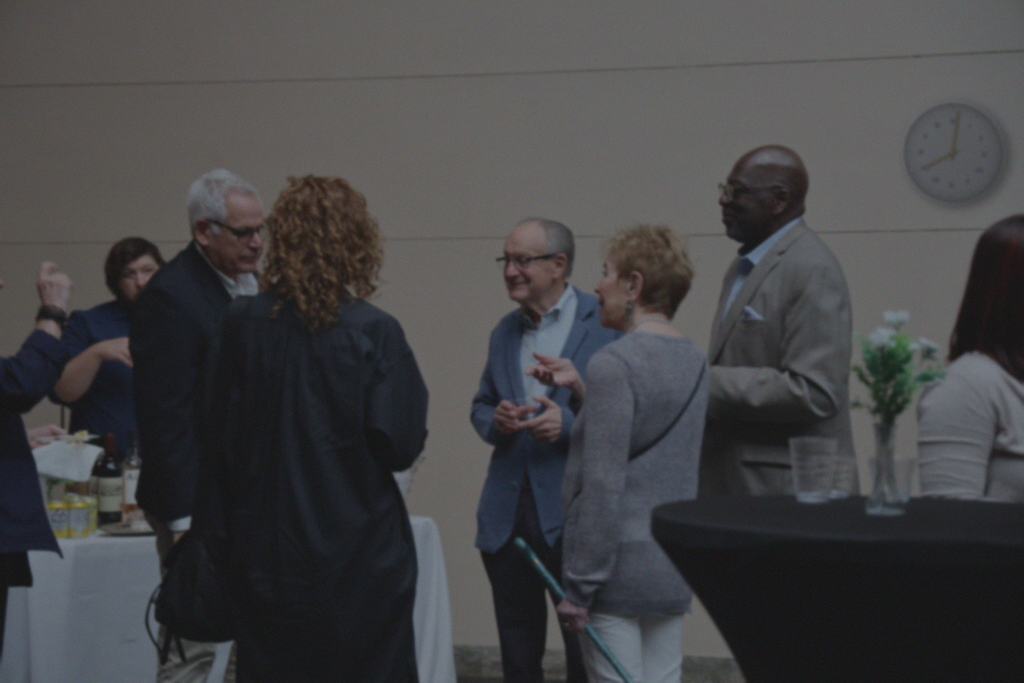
8:01
